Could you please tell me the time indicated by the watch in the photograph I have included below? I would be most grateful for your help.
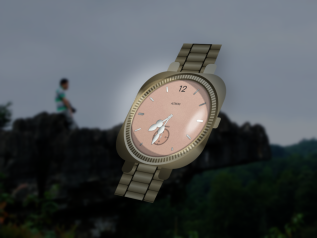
7:32
